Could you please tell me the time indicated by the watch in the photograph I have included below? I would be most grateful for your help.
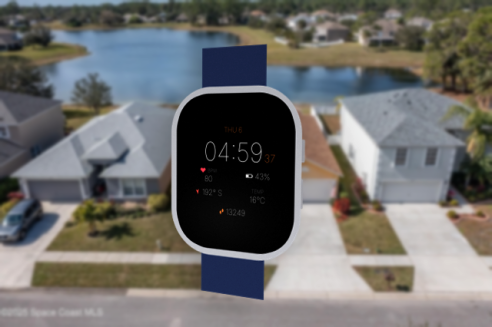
4:59:37
